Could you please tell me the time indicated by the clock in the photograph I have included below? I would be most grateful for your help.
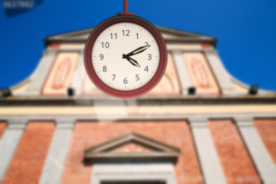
4:11
